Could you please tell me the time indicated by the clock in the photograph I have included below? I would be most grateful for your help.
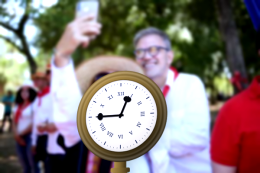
12:45
